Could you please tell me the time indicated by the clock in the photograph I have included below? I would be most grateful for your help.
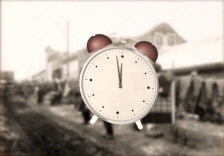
11:58
